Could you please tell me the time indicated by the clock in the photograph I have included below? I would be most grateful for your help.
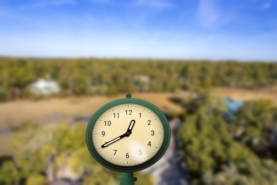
12:40
